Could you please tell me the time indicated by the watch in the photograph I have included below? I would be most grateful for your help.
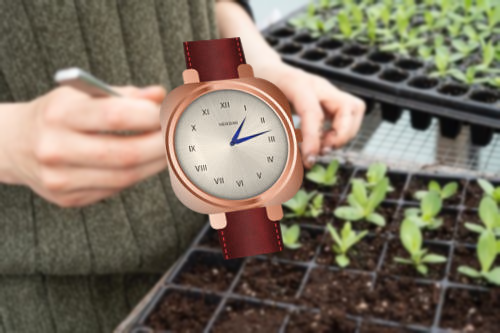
1:13
